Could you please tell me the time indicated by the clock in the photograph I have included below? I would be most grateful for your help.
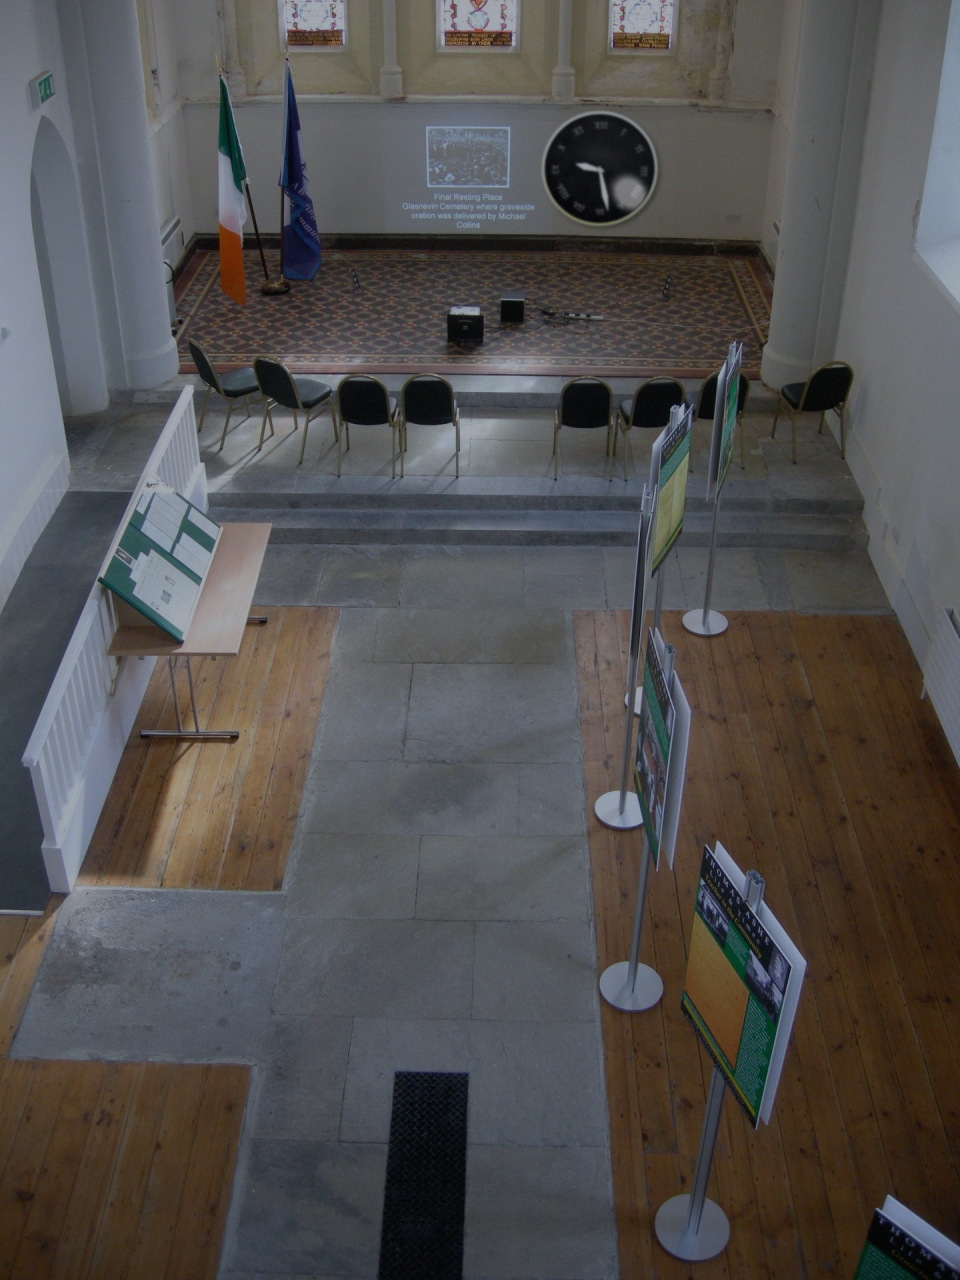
9:28
